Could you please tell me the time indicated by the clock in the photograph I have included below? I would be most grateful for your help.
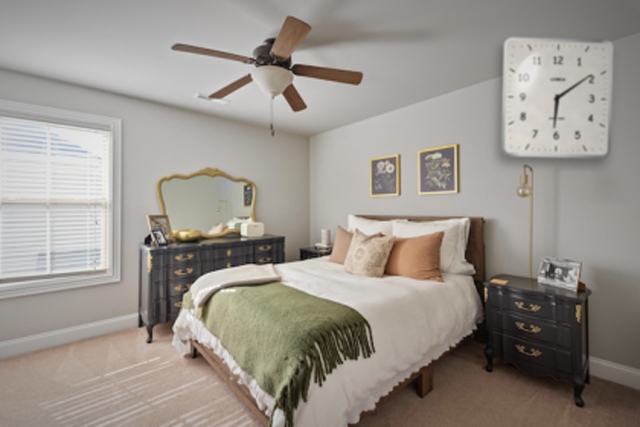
6:09
